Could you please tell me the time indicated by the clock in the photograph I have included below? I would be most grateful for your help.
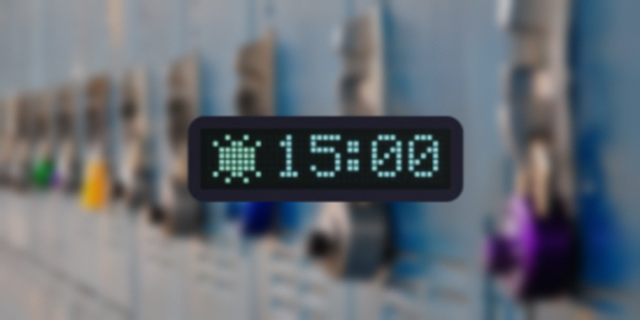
15:00
